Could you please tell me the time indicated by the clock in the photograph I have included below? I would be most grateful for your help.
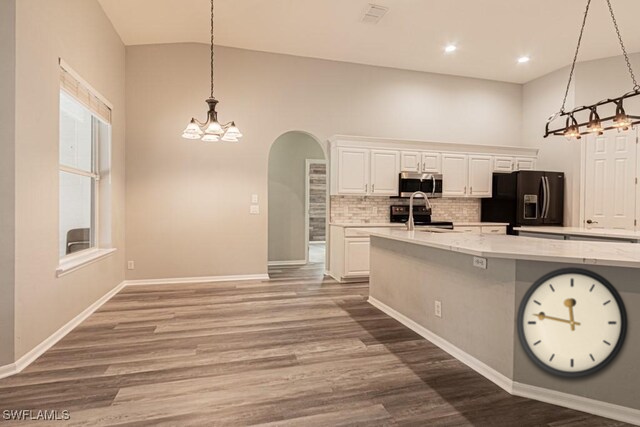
11:47
